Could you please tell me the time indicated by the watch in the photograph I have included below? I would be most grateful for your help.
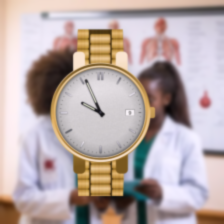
9:56
